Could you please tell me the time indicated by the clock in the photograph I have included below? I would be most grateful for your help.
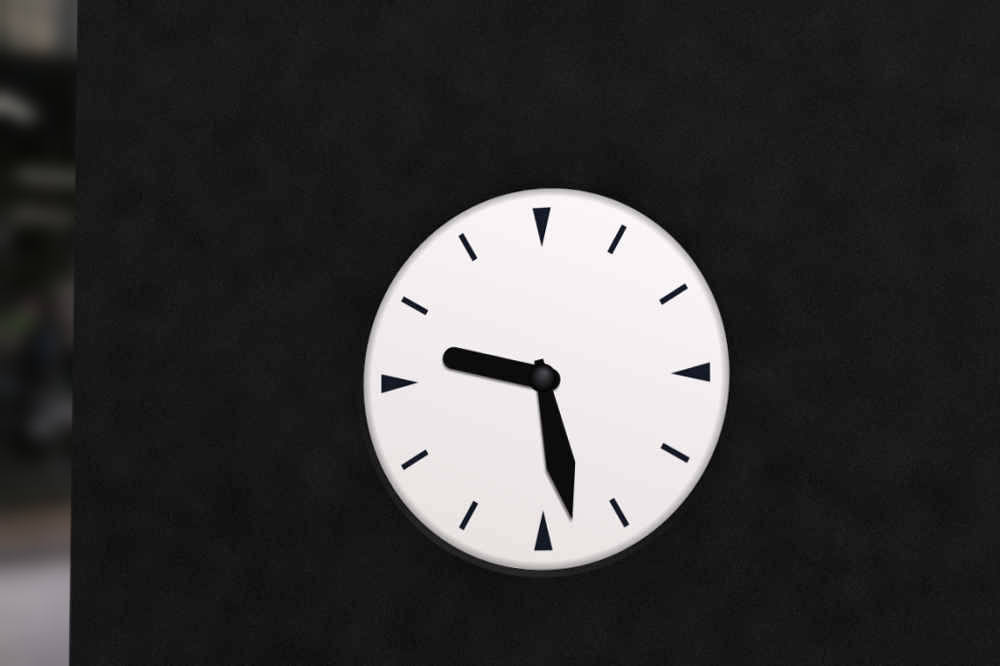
9:28
